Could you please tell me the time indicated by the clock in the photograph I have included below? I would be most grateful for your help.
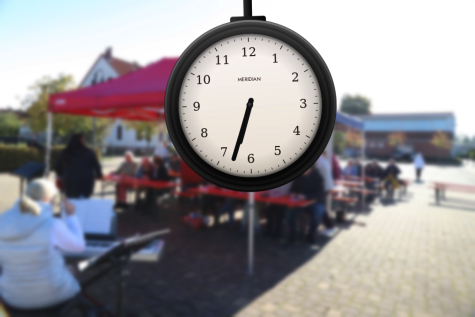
6:33
